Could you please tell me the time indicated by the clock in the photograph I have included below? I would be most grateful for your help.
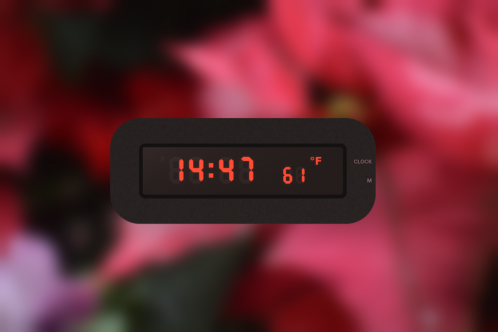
14:47
